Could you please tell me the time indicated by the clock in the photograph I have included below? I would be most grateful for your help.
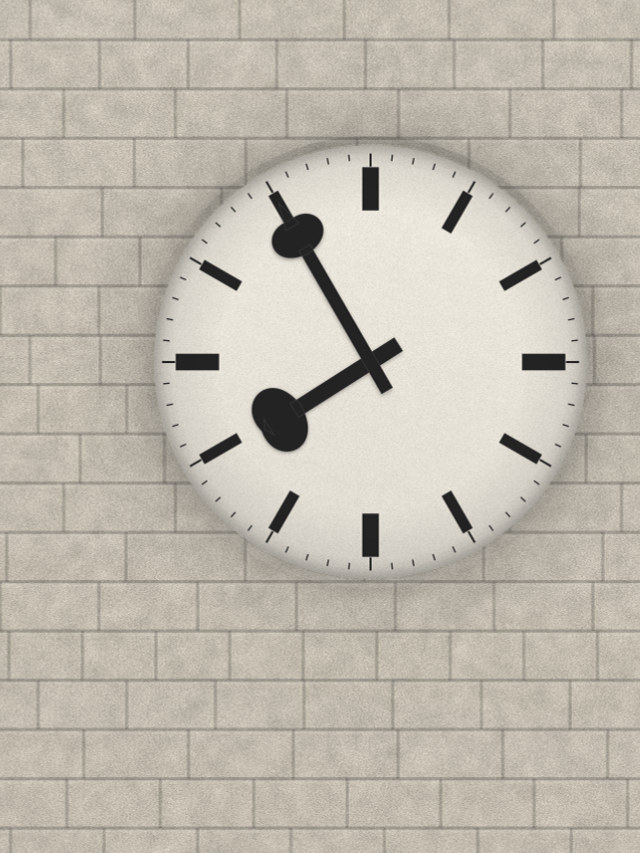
7:55
